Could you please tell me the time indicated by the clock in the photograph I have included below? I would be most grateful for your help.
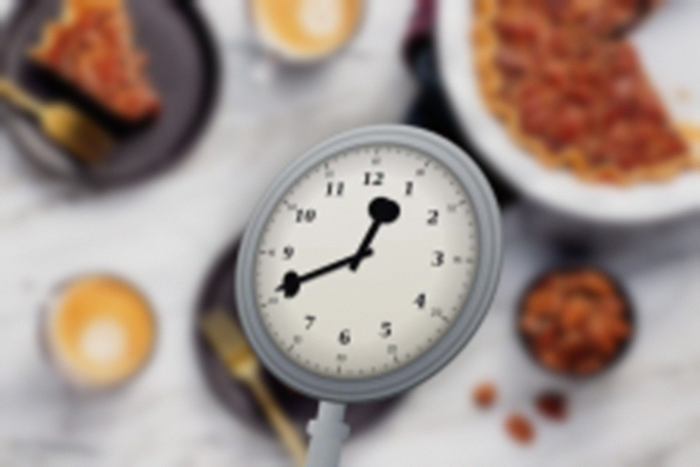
12:41
